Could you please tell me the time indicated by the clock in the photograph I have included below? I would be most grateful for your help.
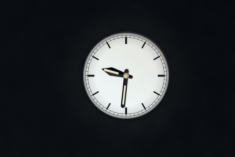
9:31
